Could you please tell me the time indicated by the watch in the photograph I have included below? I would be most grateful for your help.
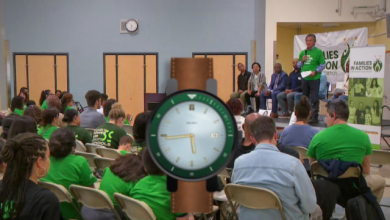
5:44
